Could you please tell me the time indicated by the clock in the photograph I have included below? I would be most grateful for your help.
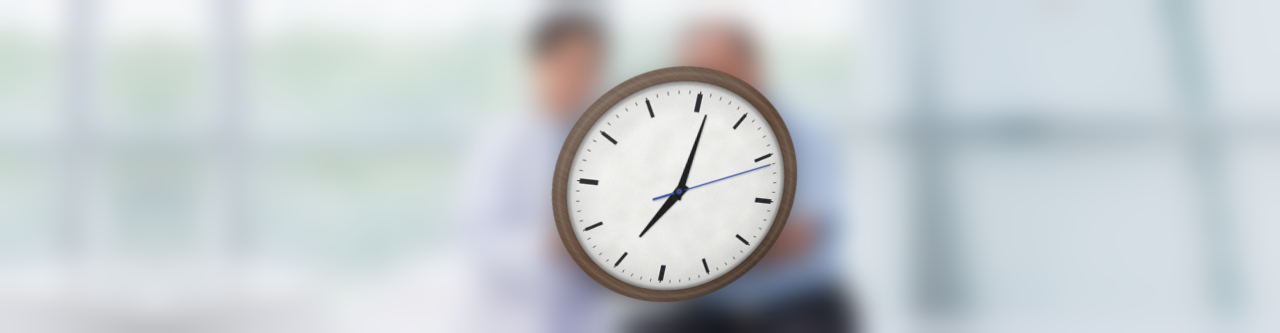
7:01:11
